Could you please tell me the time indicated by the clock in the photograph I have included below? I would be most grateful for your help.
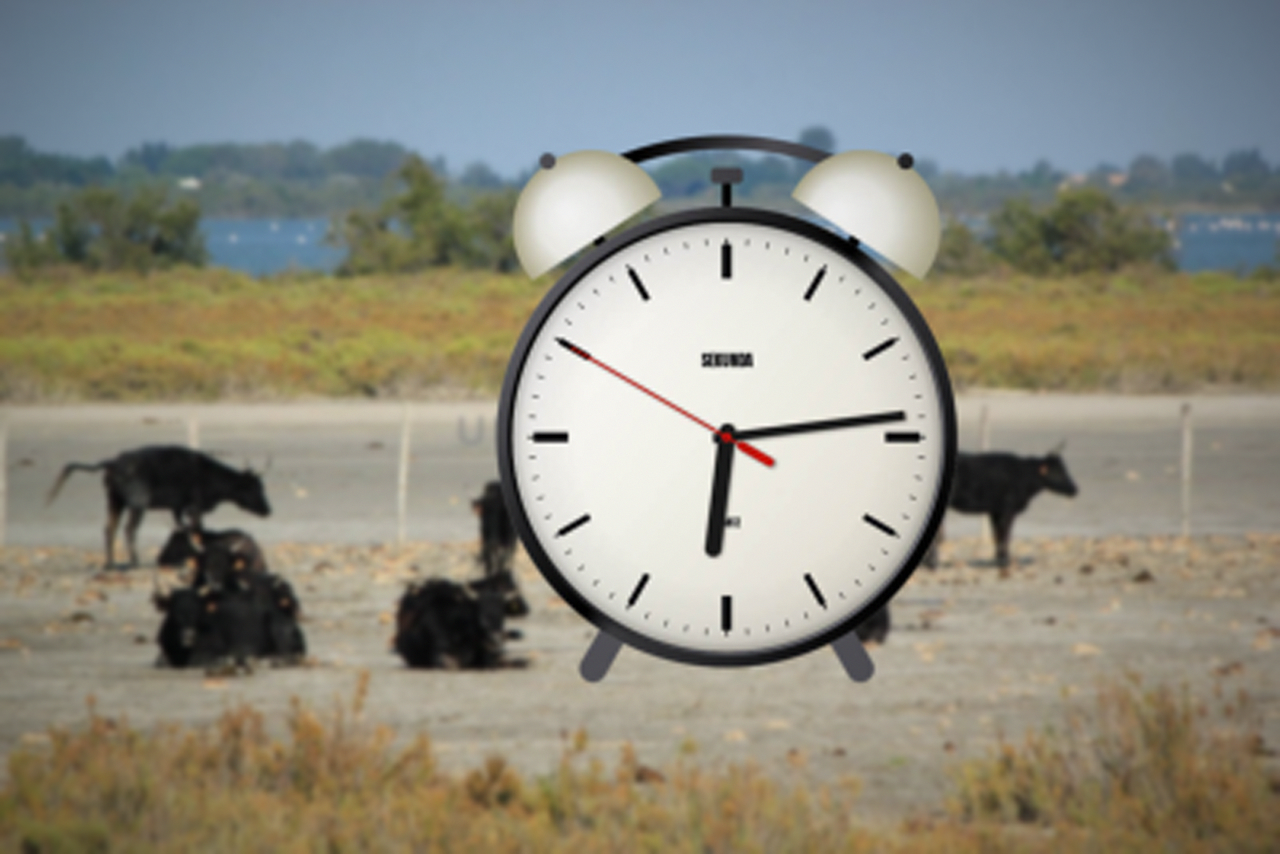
6:13:50
